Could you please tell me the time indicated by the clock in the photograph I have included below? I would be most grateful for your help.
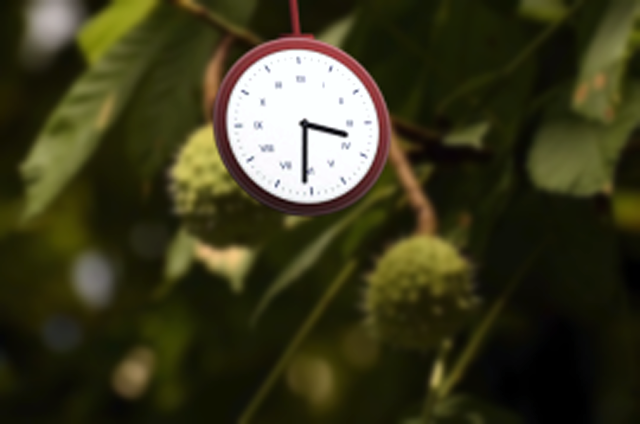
3:31
